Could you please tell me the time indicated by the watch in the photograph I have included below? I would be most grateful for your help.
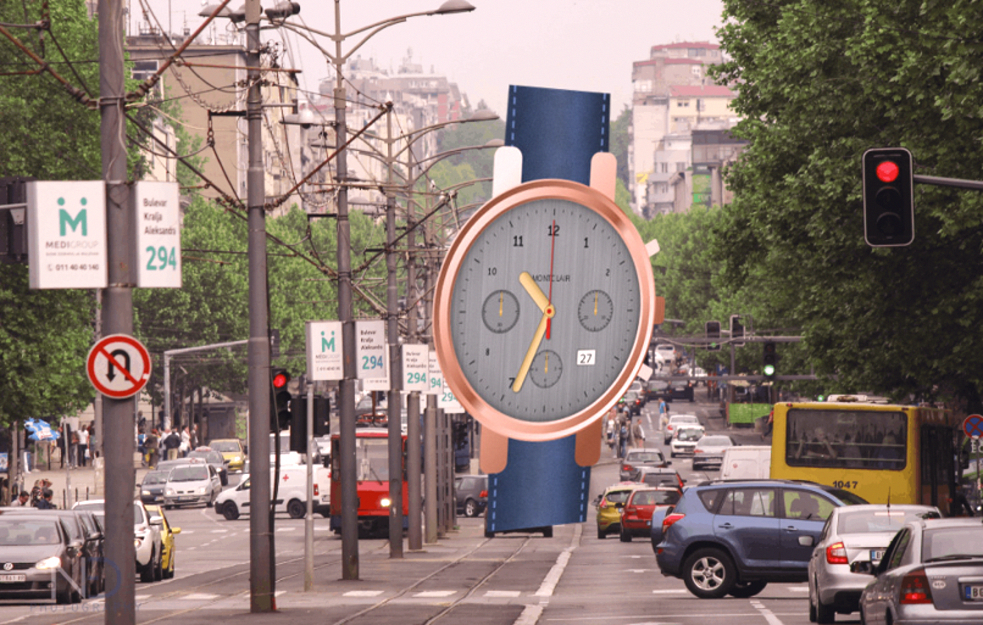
10:34
